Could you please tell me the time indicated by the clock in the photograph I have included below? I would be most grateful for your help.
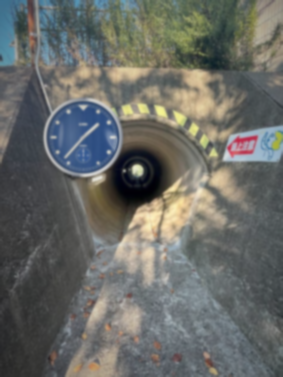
1:37
